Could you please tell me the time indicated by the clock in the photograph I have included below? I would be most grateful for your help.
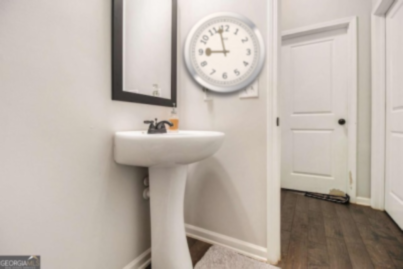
8:58
